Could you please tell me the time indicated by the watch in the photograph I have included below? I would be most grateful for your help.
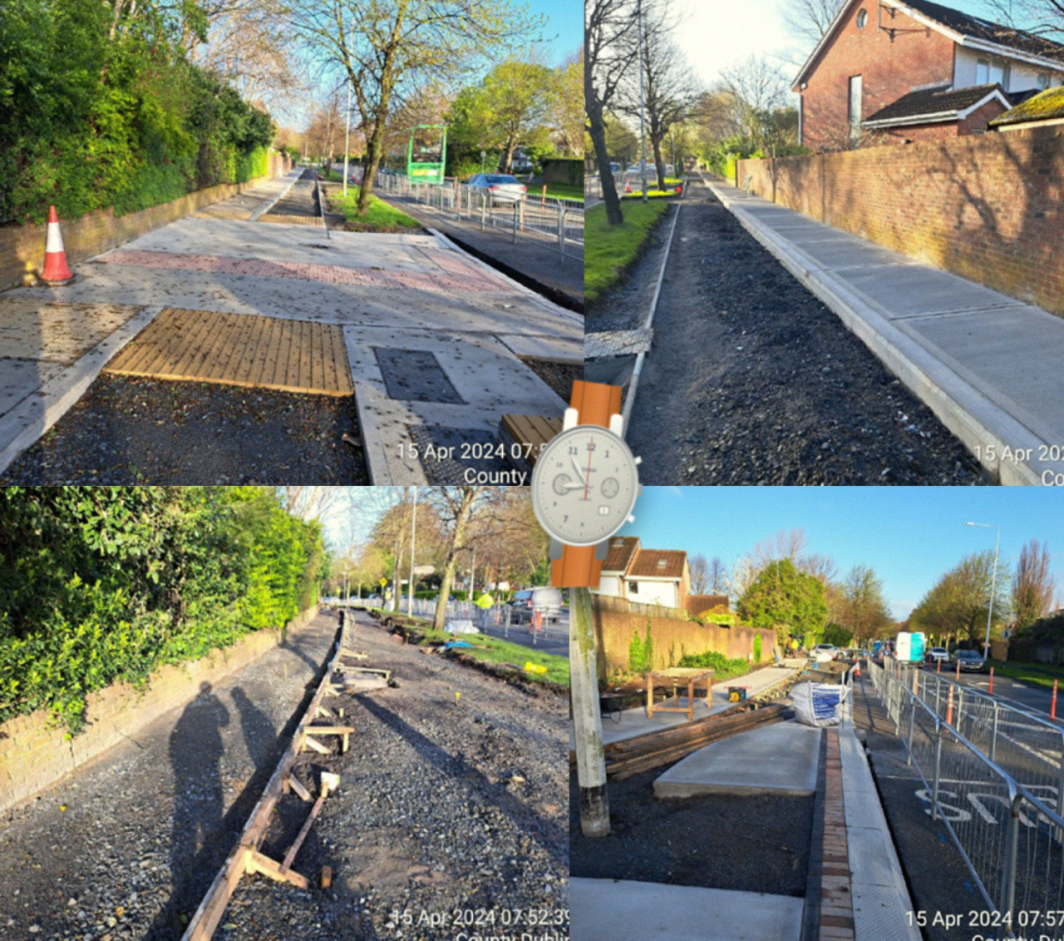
8:54
